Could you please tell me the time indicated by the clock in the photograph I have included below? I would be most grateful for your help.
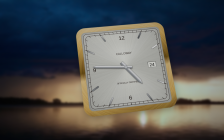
4:46
